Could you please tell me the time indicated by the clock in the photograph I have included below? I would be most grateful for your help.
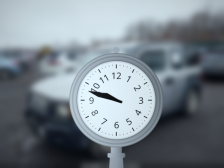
9:48
